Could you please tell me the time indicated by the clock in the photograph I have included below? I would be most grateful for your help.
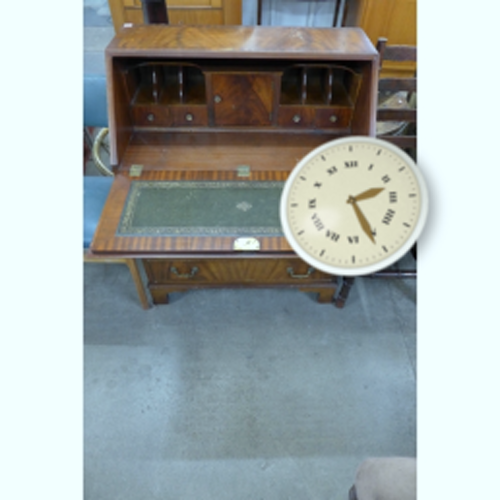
2:26
